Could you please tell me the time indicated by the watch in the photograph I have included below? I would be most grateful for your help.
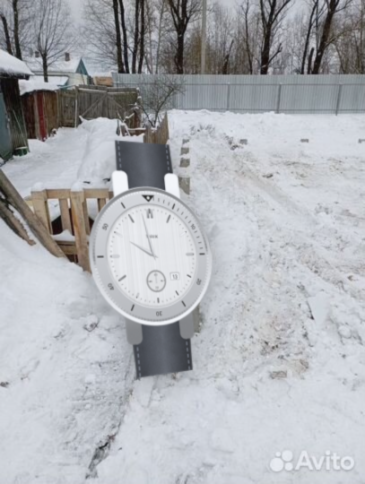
9:58
